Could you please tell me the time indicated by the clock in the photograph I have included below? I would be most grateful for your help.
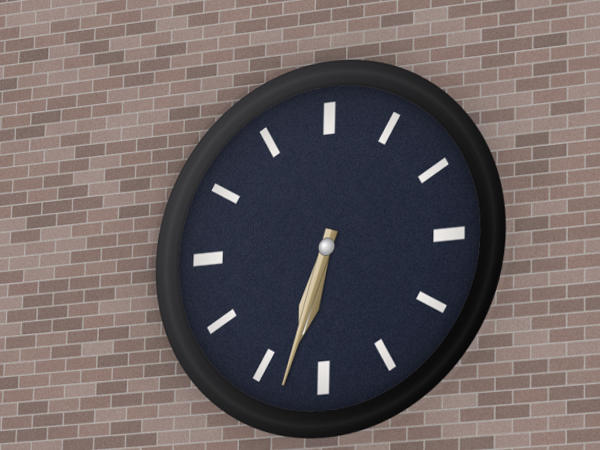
6:33
